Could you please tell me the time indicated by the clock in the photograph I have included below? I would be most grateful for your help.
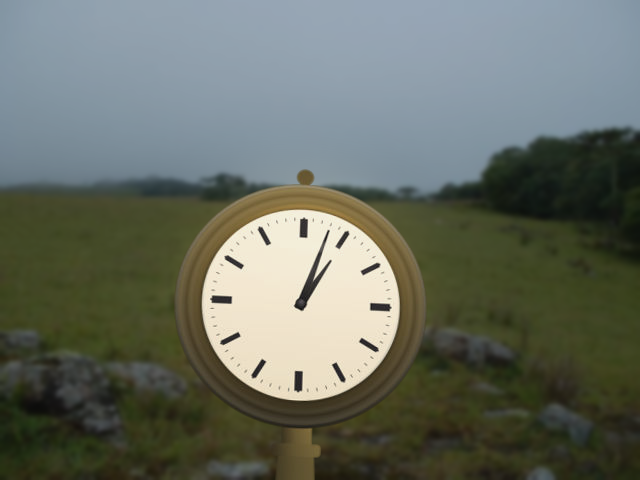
1:03
